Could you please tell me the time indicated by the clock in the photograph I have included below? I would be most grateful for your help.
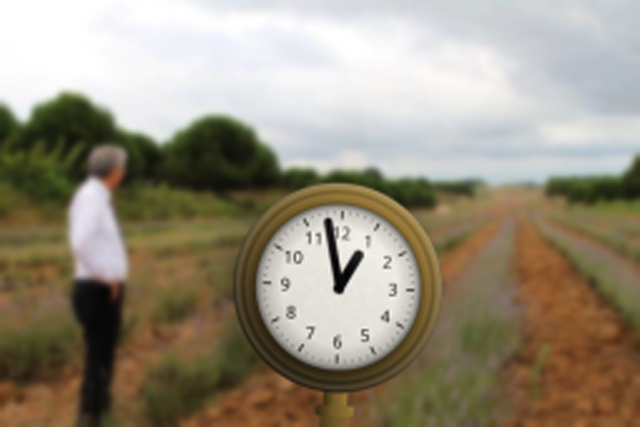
12:58
